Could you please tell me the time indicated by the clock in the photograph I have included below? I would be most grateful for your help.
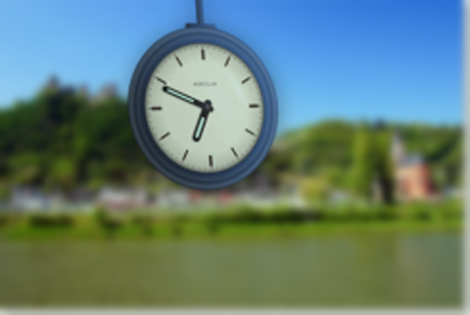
6:49
